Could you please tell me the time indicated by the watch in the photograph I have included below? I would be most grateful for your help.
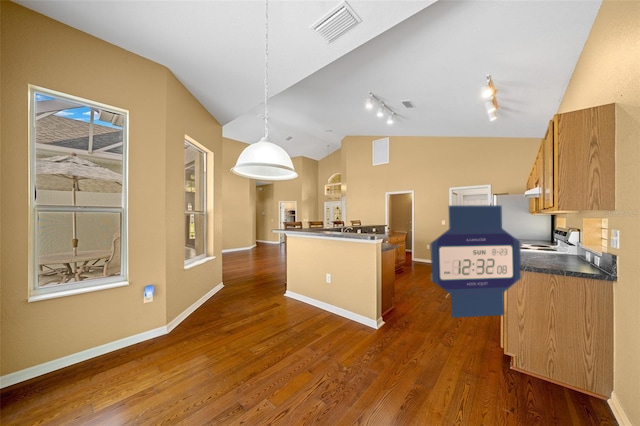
12:32
